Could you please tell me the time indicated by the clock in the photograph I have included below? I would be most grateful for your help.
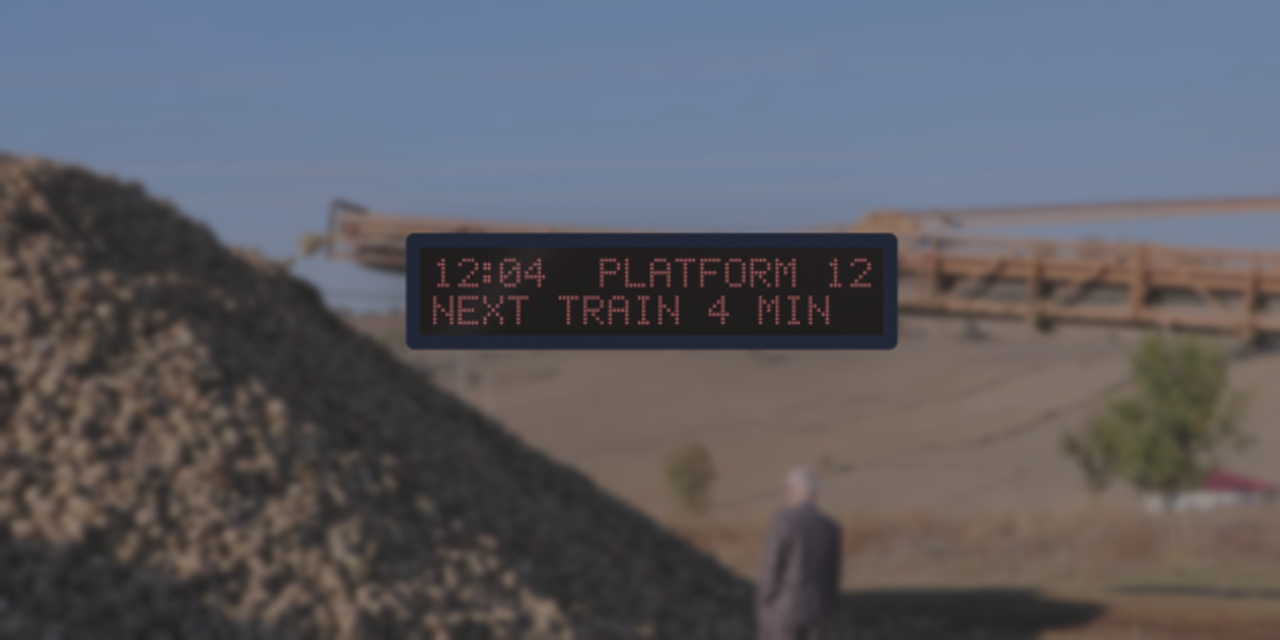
12:04
